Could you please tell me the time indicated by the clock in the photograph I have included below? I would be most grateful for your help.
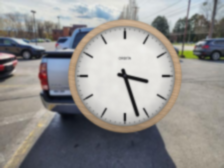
3:27
